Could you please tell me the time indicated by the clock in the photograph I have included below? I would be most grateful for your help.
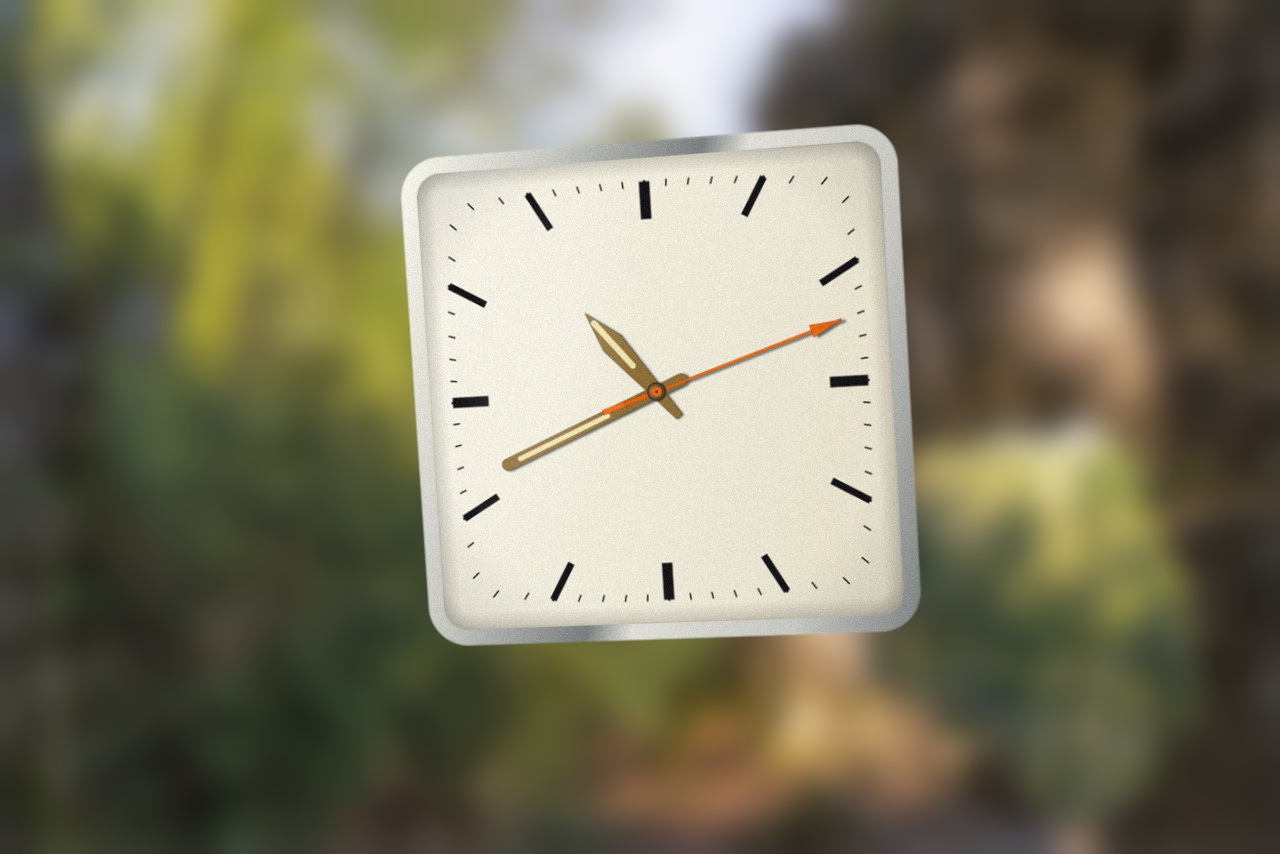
10:41:12
